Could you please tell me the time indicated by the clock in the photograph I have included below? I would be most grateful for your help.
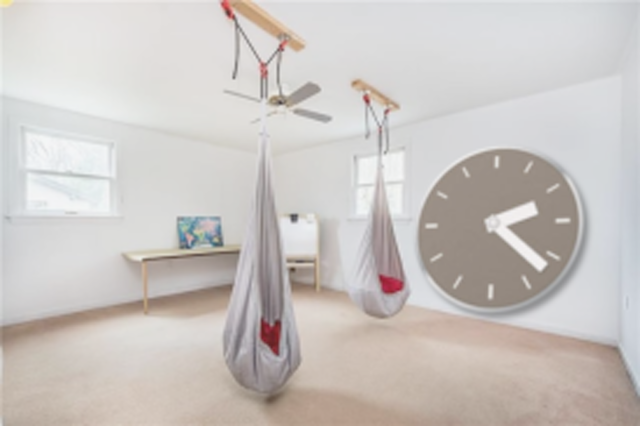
2:22
